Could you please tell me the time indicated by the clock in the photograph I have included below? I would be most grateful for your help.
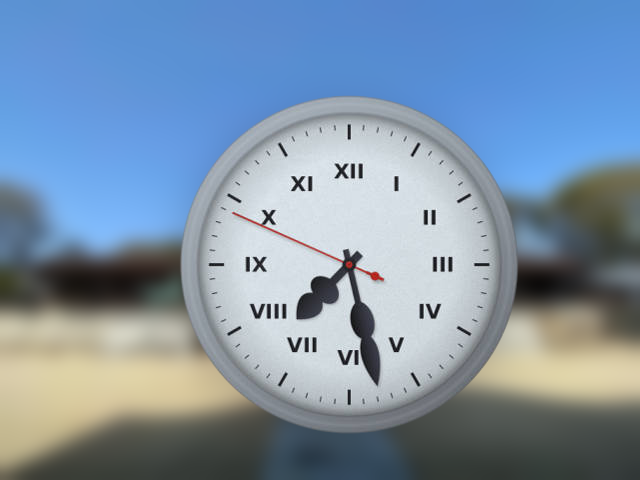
7:27:49
